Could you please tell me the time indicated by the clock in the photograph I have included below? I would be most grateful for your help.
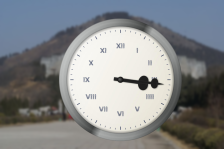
3:16
